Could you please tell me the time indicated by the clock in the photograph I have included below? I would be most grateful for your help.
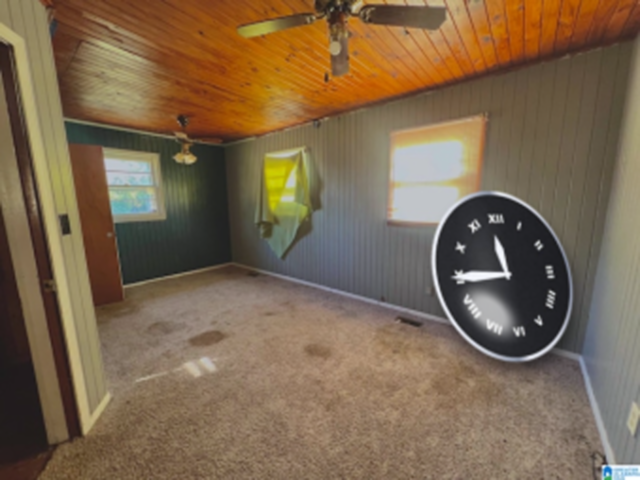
11:45
